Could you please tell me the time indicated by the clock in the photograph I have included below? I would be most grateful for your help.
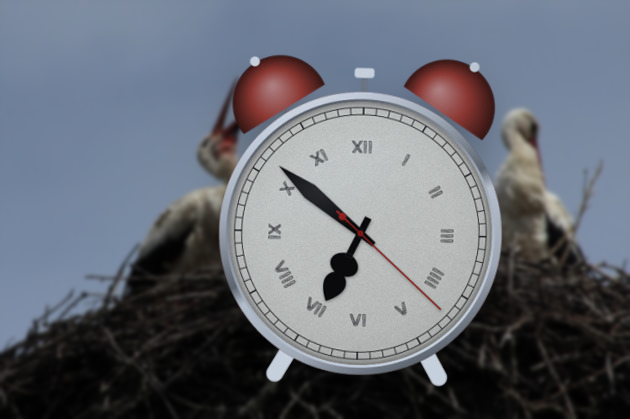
6:51:22
